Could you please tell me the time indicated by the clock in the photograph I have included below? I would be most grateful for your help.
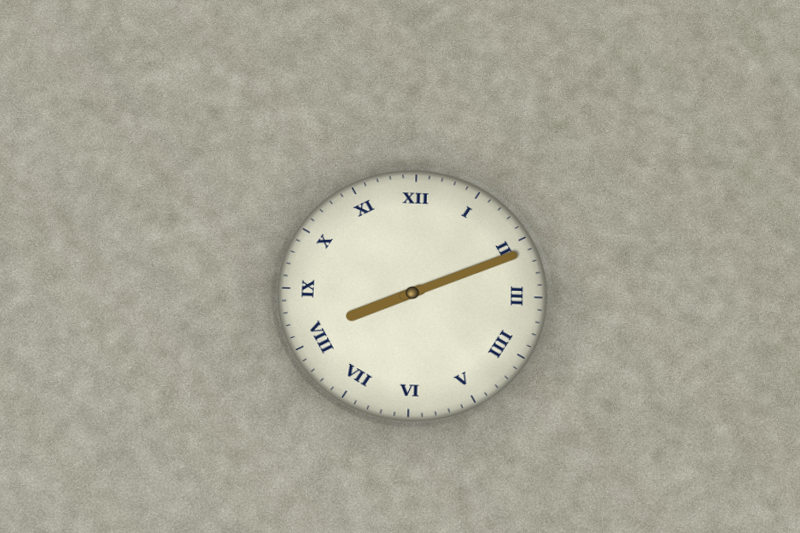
8:11
